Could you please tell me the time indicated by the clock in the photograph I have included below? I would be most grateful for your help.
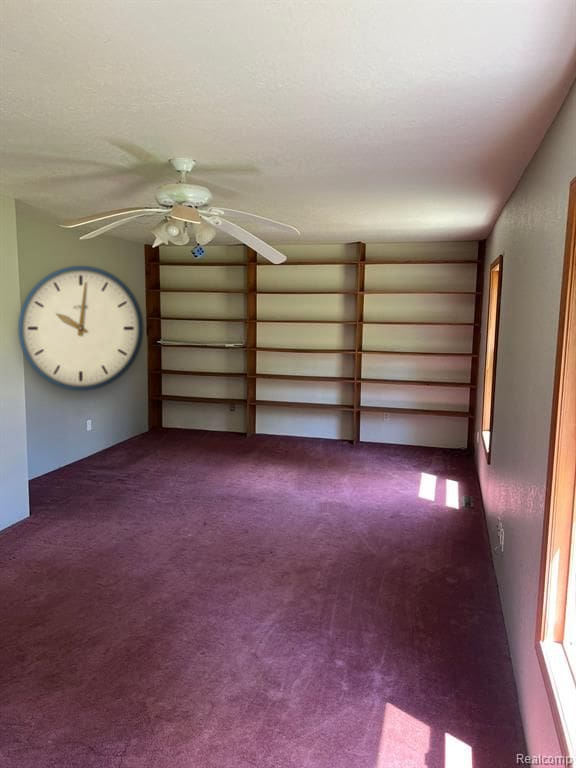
10:01
